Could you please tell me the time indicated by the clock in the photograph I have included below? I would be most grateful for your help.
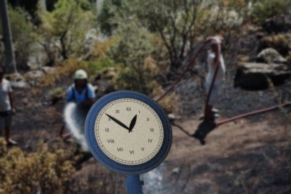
12:51
